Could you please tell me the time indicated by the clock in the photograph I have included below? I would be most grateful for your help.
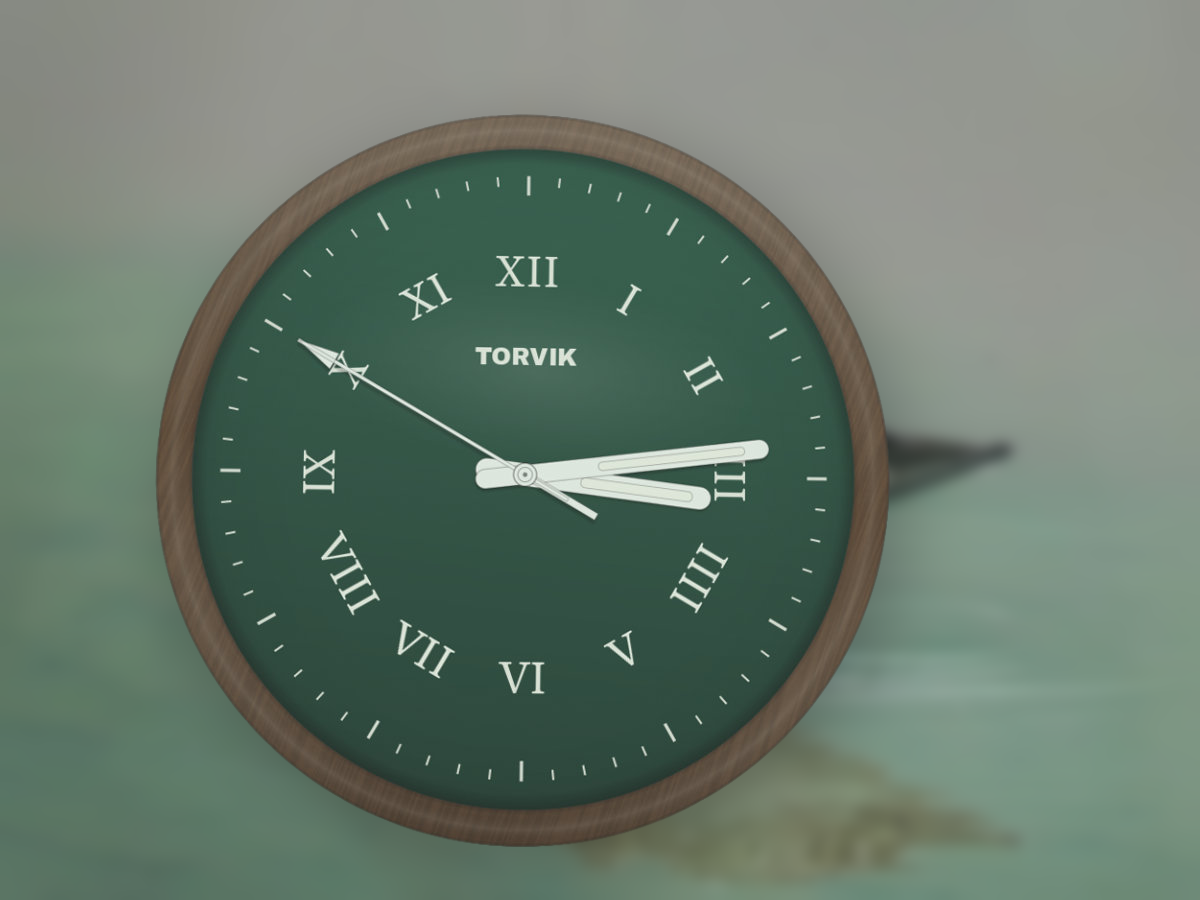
3:13:50
